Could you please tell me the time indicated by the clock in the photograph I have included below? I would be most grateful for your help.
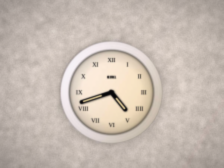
4:42
